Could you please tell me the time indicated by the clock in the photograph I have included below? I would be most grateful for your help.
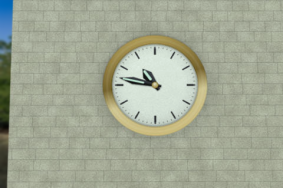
10:47
